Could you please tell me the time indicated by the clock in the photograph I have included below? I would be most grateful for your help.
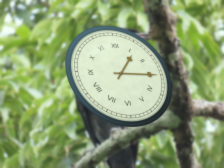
1:15
